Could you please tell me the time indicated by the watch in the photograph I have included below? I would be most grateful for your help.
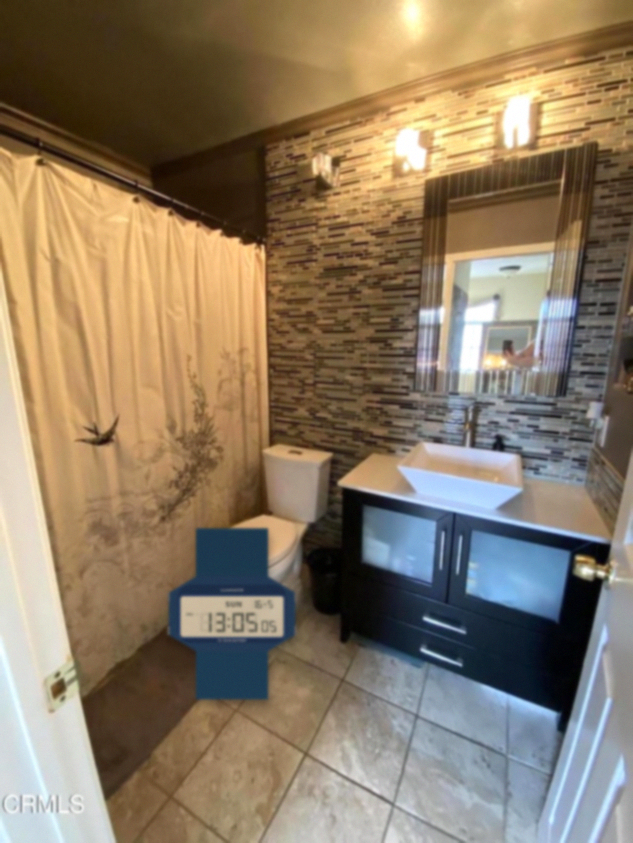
13:05
